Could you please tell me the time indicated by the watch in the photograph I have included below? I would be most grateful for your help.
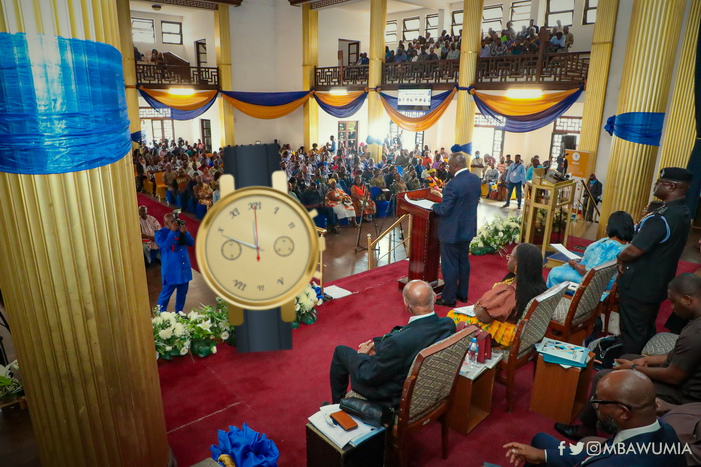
11:49
